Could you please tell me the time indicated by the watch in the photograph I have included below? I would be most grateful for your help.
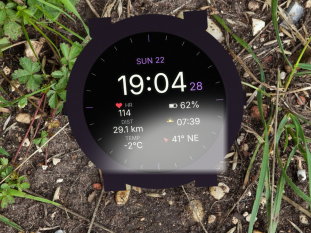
19:04:28
